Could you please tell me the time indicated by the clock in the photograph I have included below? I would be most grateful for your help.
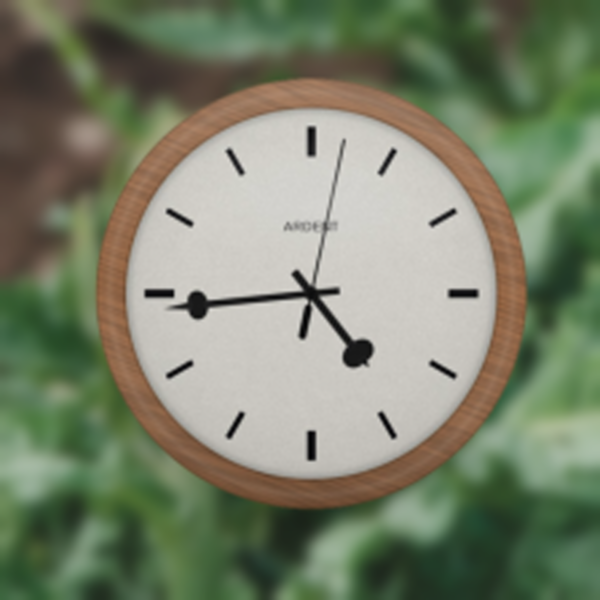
4:44:02
